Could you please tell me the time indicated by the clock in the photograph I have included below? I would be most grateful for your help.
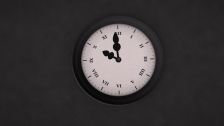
9:59
